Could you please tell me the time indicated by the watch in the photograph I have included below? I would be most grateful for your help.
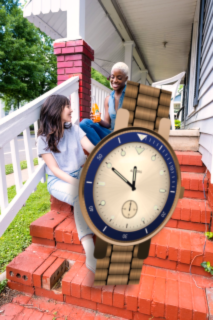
11:50
